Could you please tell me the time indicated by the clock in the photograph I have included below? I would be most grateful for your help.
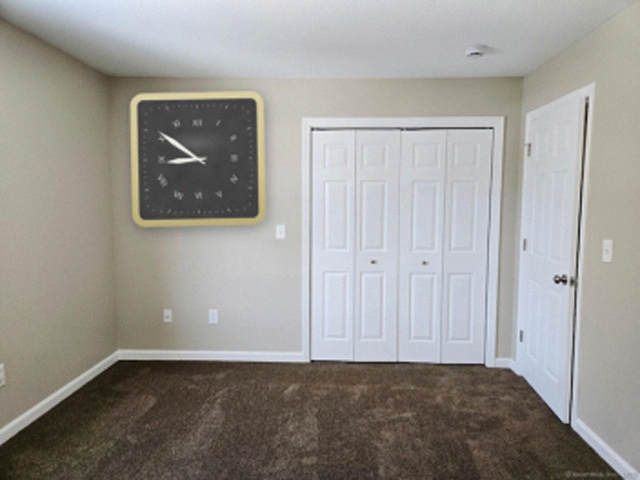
8:51
